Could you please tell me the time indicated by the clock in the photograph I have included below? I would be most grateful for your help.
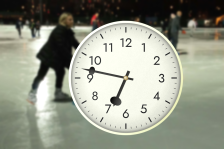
6:47
